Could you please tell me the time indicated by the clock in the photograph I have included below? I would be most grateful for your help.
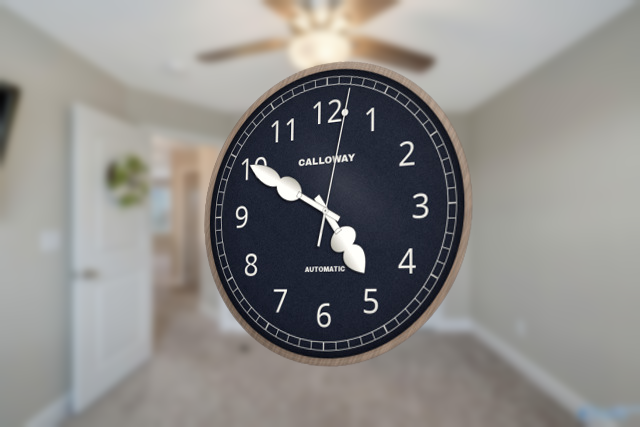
4:50:02
